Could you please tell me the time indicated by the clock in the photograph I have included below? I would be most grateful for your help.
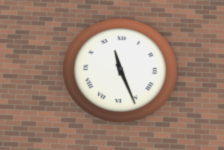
11:26
